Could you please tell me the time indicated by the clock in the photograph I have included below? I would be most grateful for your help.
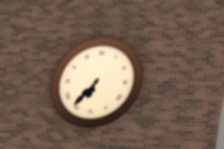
6:36
